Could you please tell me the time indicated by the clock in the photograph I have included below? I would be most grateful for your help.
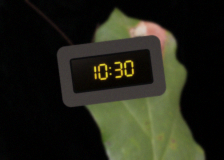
10:30
